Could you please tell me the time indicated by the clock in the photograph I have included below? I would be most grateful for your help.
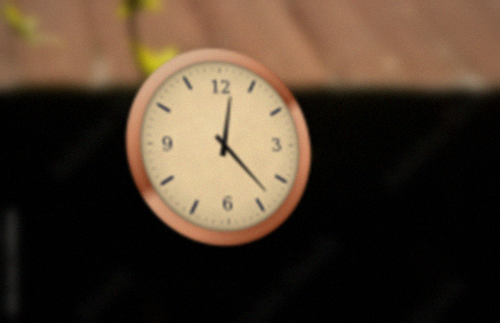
12:23
